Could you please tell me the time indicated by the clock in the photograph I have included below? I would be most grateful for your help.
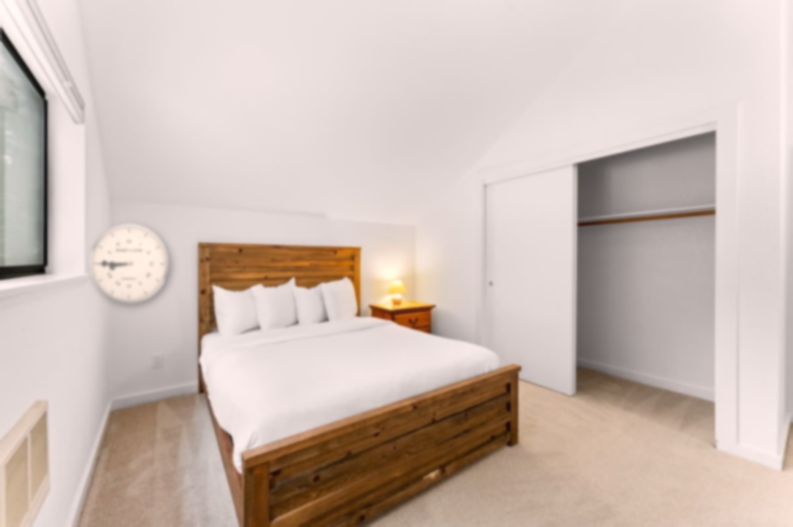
8:45
